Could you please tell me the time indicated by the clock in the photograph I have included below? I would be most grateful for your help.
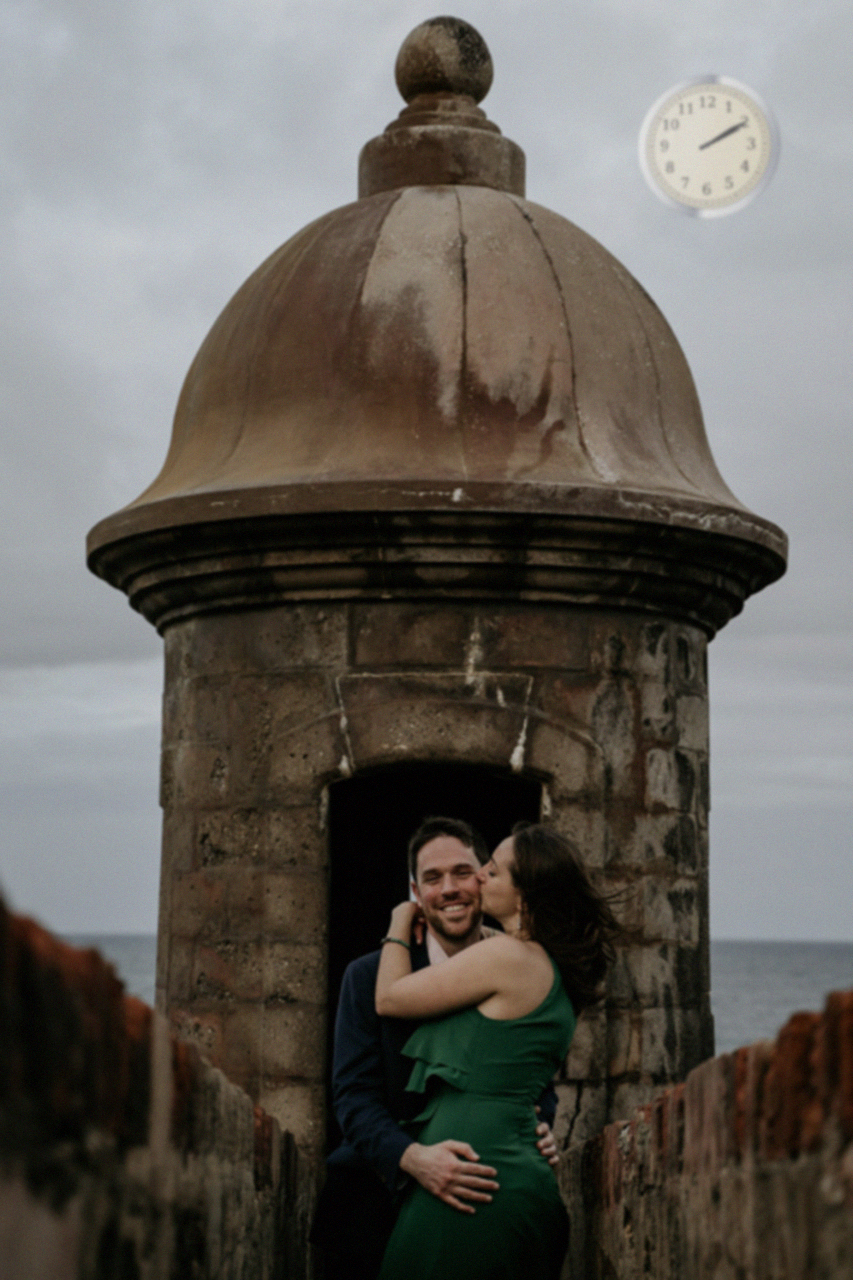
2:10
